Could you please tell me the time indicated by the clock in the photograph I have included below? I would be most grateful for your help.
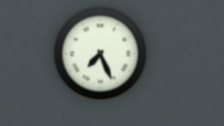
7:26
